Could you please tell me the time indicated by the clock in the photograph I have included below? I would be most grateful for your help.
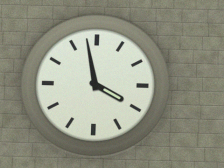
3:58
